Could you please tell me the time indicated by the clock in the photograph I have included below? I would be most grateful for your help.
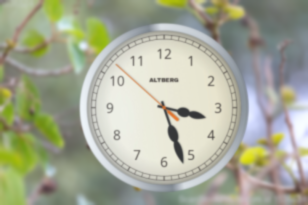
3:26:52
